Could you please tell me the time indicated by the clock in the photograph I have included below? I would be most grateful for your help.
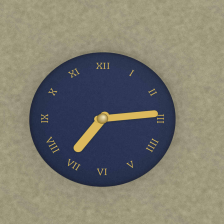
7:14
